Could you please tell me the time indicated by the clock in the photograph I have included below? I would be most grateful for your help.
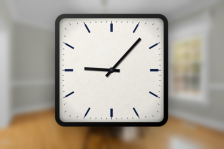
9:07
